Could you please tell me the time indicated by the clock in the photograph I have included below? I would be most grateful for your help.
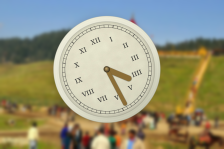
4:29
